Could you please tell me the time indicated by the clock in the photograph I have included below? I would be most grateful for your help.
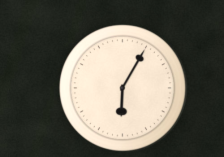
6:05
